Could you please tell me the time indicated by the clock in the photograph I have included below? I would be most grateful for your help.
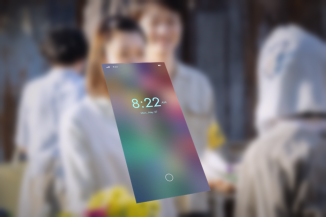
8:22
